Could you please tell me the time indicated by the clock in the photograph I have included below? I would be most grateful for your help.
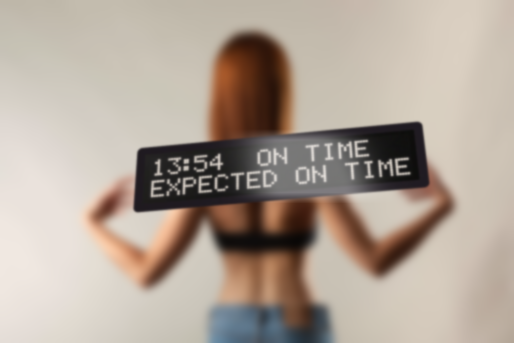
13:54
